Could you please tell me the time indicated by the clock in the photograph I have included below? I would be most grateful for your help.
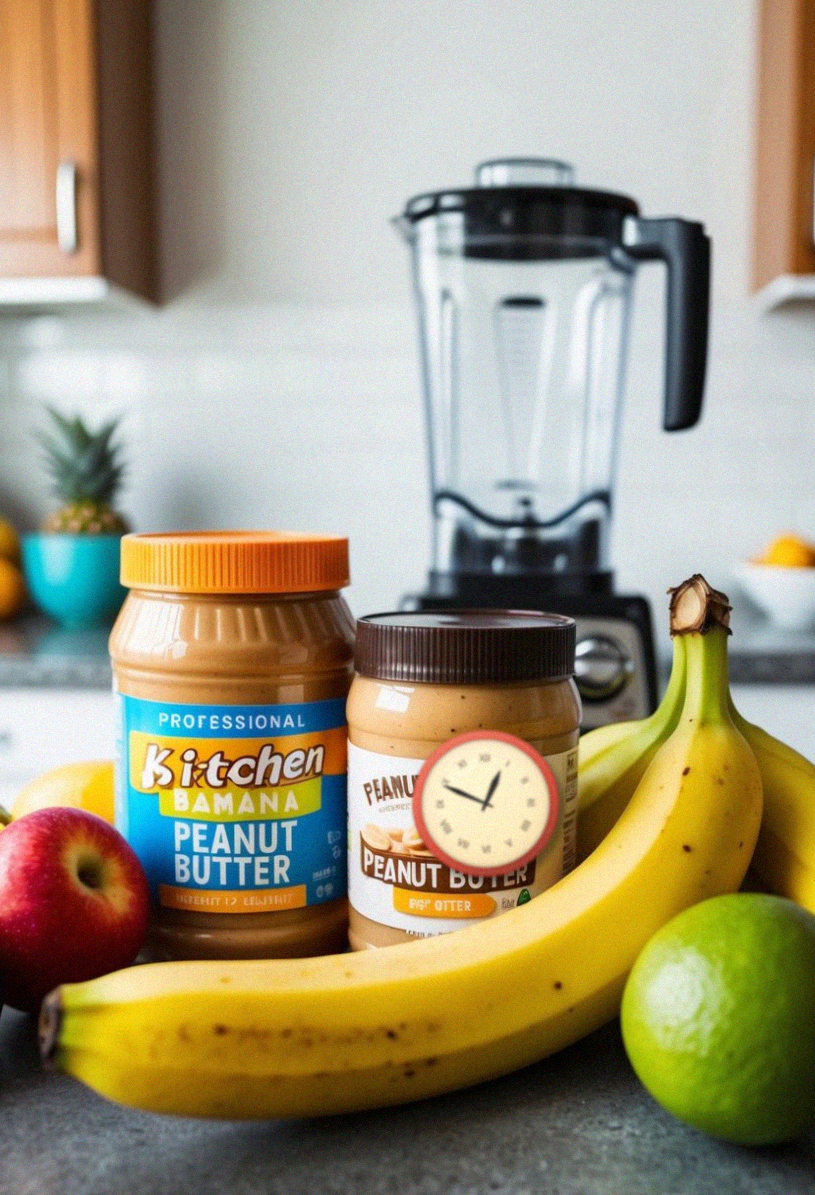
12:49
